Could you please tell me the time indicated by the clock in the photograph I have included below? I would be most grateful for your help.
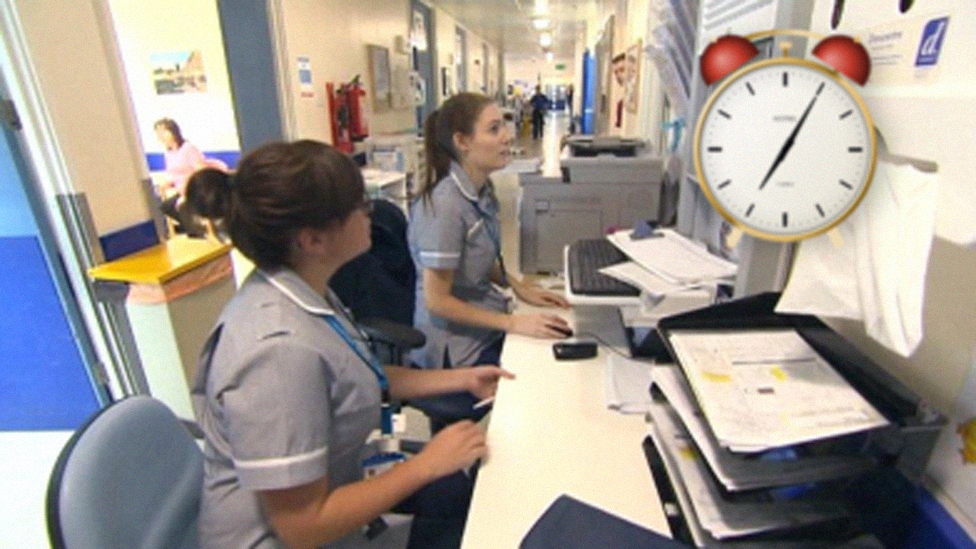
7:05
